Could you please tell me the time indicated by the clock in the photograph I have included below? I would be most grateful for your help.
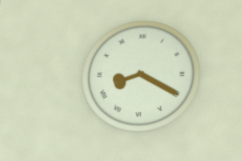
8:20
